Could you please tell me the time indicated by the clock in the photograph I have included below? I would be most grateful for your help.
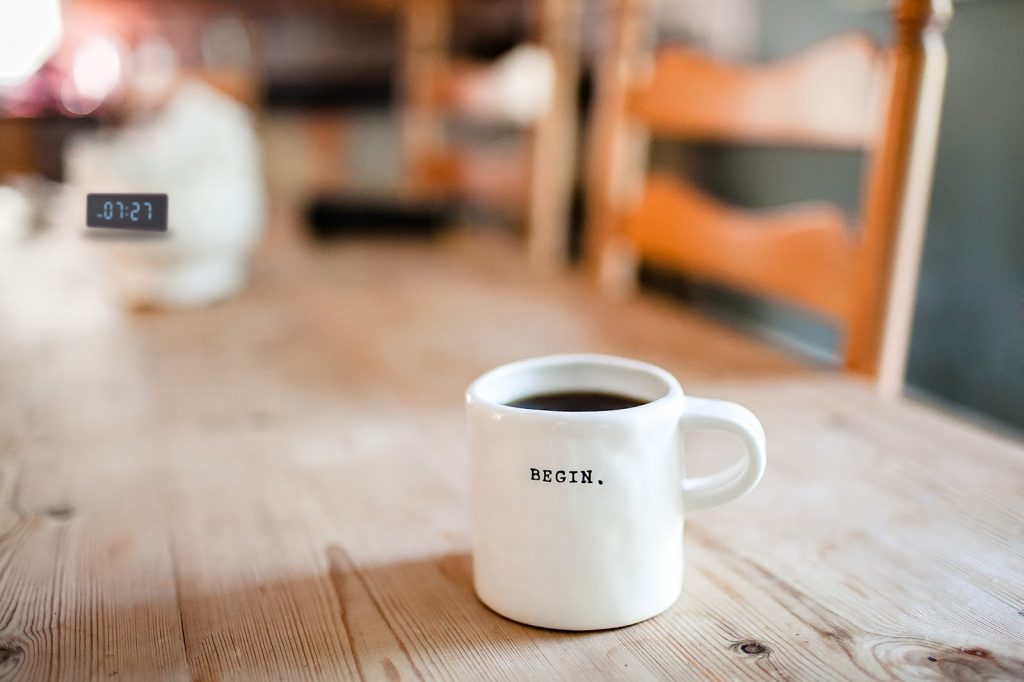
7:27
